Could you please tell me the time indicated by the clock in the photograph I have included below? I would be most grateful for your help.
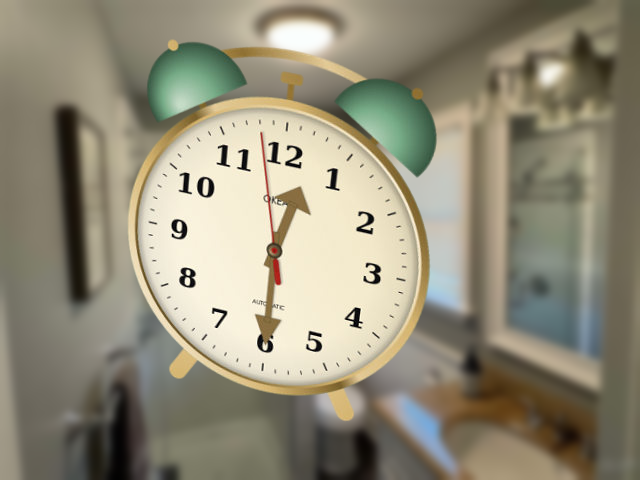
12:29:58
